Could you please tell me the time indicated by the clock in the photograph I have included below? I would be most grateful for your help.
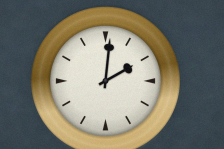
2:01
